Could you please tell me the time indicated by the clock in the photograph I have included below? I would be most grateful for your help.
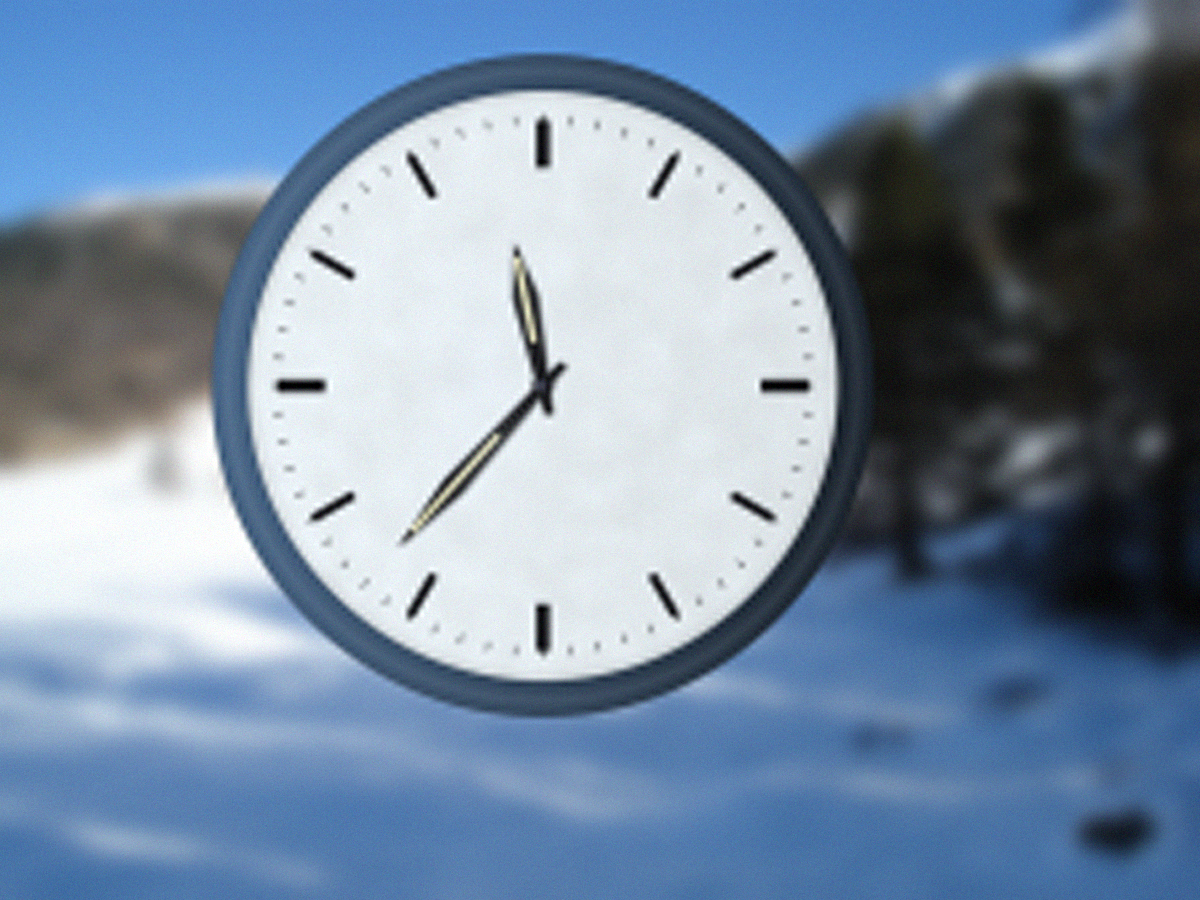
11:37
